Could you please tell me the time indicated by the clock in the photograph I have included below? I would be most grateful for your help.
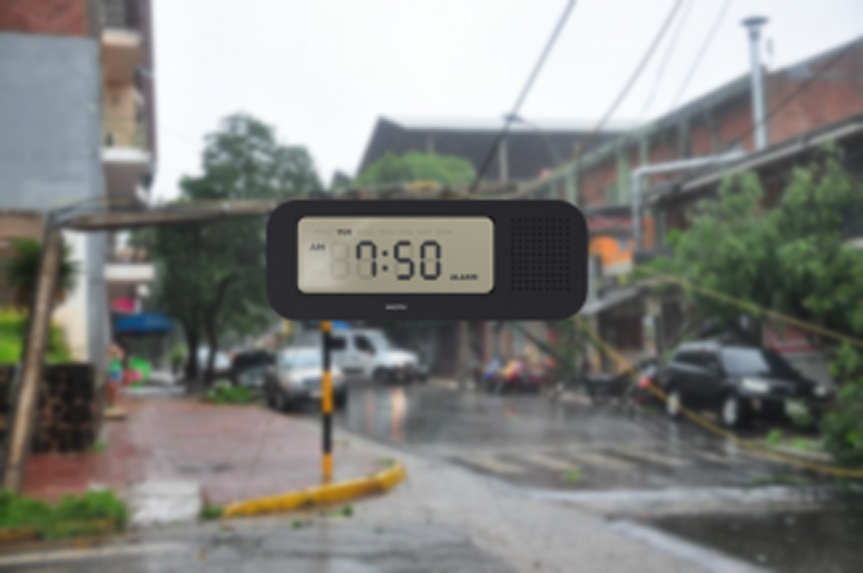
7:50
